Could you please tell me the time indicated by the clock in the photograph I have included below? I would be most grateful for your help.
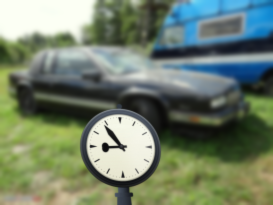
8:54
